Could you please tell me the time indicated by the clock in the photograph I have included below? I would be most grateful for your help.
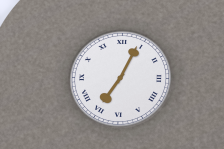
7:04
